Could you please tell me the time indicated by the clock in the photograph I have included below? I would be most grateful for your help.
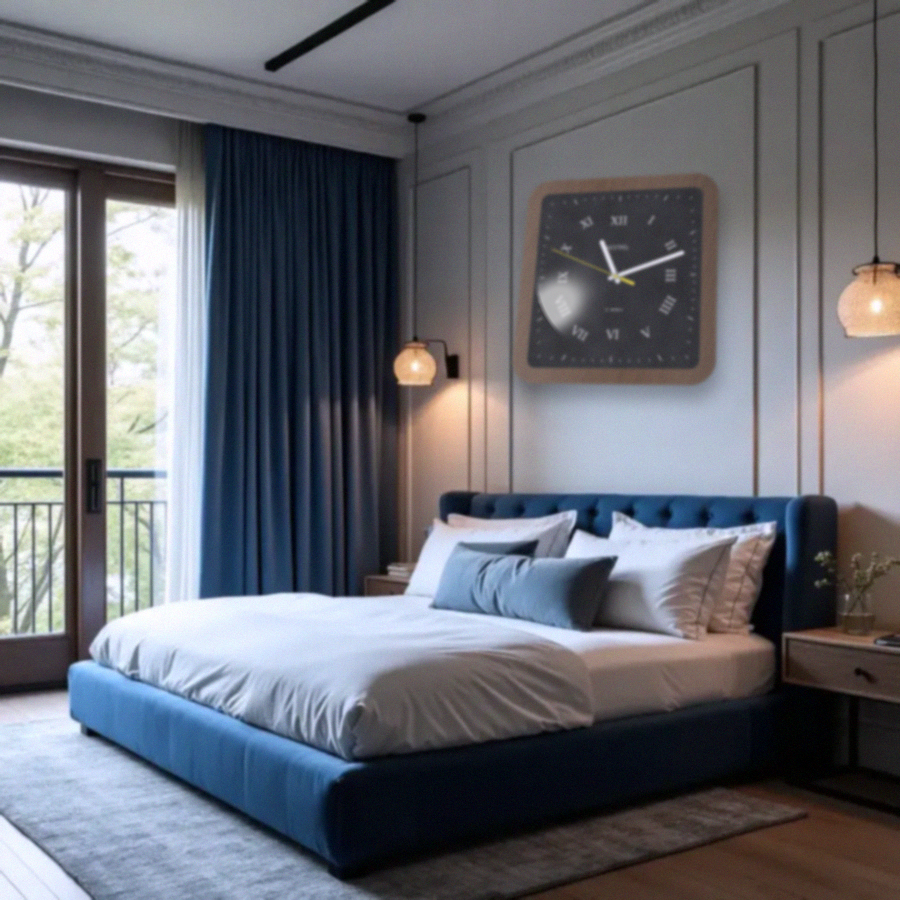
11:11:49
